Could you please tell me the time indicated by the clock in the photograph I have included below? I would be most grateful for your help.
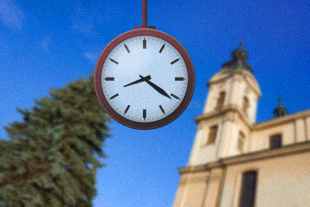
8:21
